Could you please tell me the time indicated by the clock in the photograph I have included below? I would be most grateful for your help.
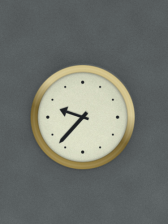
9:37
